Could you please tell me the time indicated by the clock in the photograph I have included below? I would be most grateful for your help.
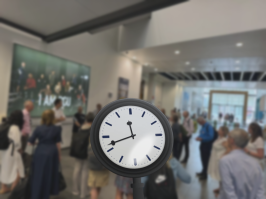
11:42
